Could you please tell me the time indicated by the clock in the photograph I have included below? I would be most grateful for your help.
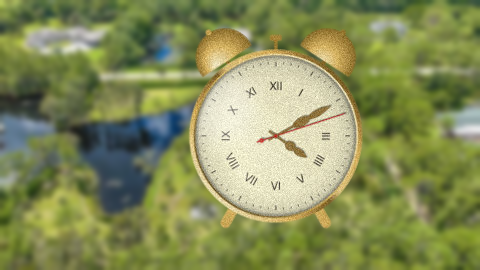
4:10:12
